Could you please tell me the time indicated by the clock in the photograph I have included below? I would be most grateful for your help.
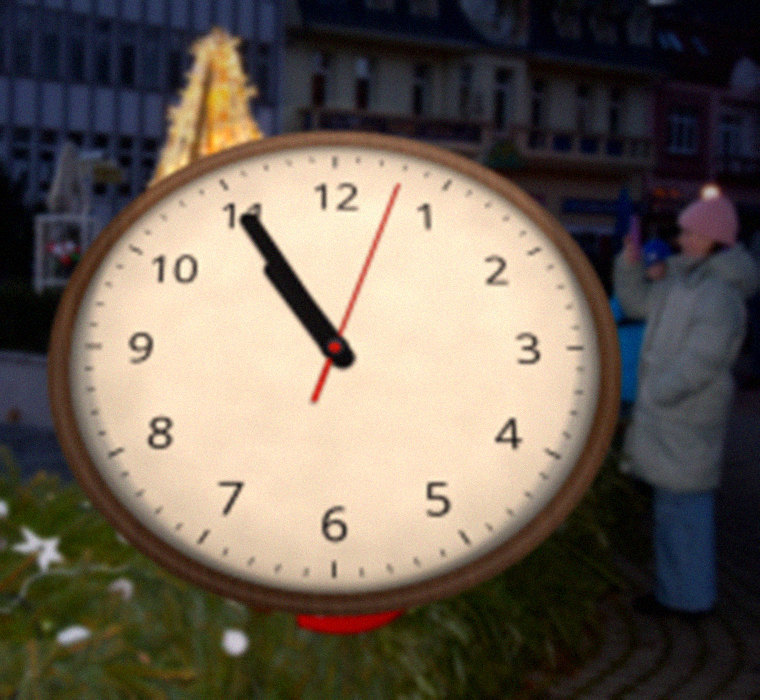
10:55:03
